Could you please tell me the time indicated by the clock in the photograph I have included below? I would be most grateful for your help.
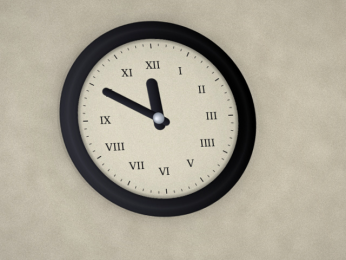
11:50
